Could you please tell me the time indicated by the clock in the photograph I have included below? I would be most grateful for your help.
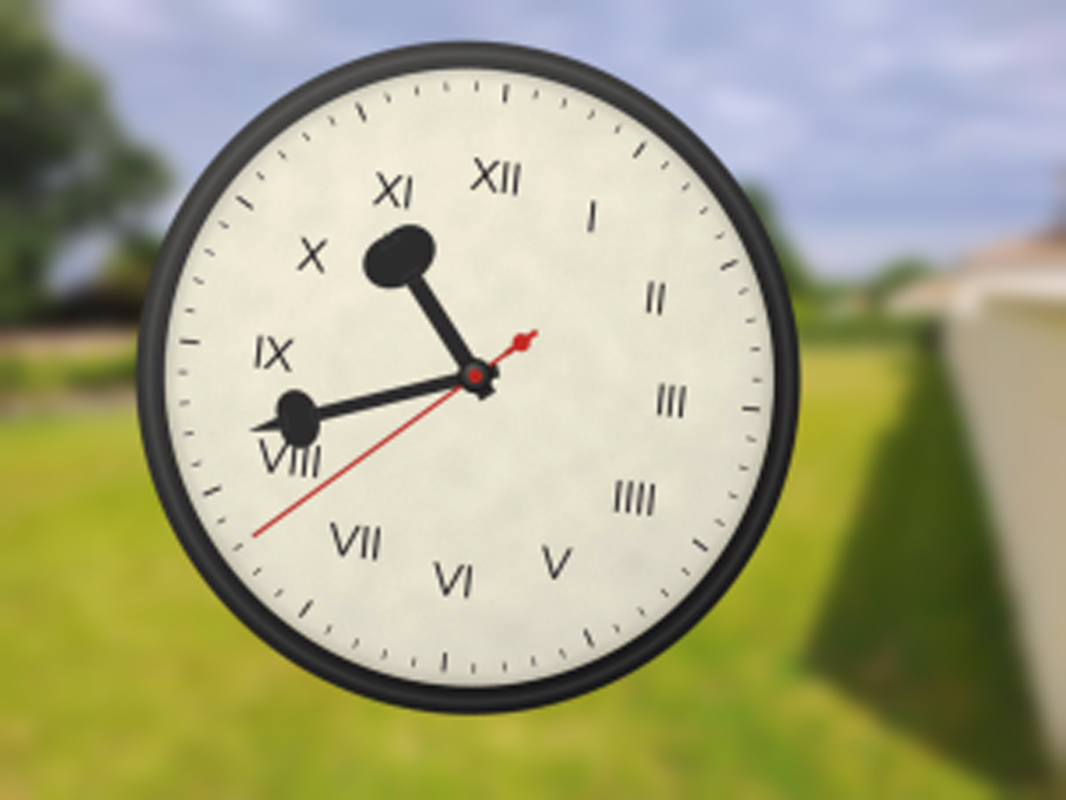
10:41:38
